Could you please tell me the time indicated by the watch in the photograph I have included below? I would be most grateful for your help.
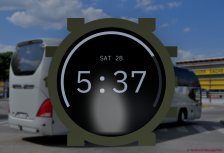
5:37
